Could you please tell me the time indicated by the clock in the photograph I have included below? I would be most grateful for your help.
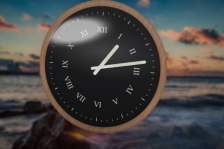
1:13
